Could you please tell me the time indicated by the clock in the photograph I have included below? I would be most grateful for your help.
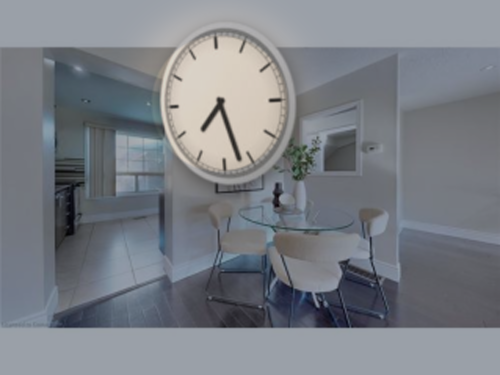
7:27
